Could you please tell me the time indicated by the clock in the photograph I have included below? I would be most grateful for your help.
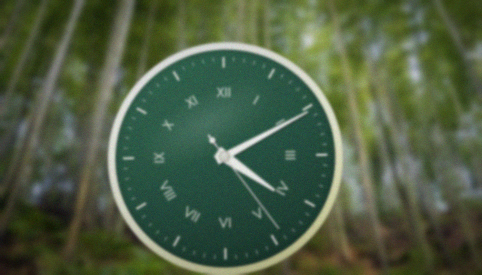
4:10:24
